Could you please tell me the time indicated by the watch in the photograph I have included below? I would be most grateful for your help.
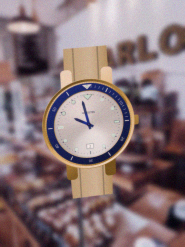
9:58
